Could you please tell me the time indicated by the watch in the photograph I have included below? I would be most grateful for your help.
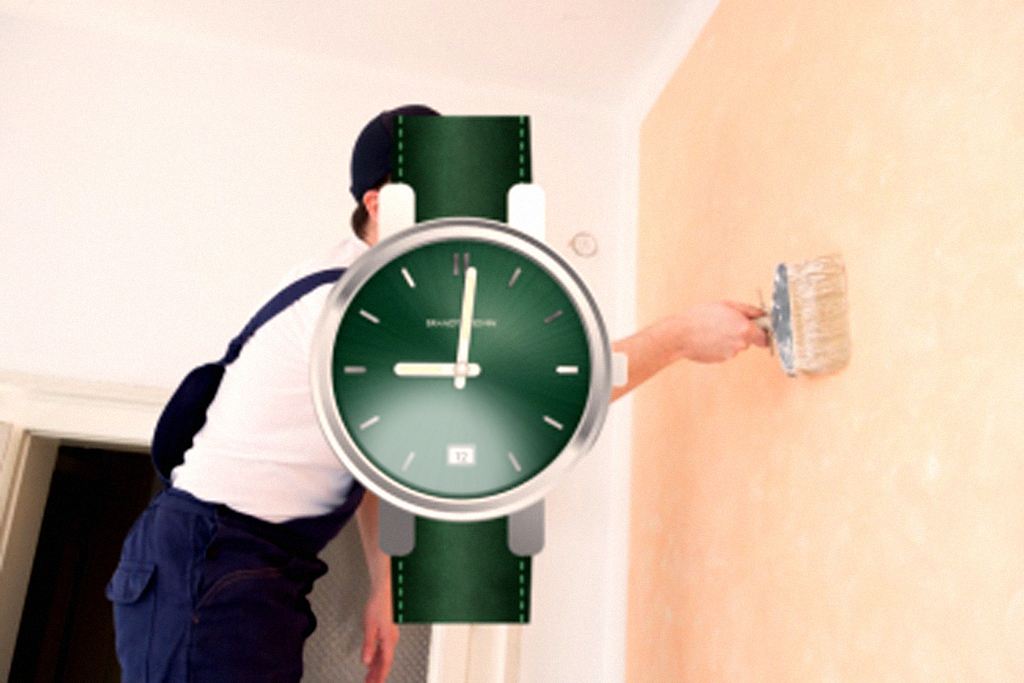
9:01
